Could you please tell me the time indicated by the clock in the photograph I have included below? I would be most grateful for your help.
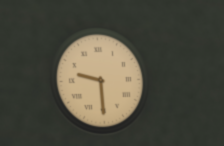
9:30
